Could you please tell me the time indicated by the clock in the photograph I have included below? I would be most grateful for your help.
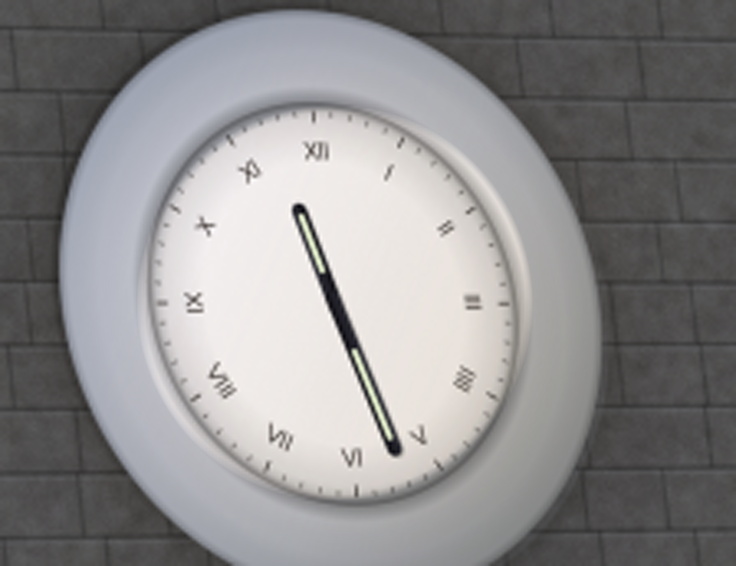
11:27
